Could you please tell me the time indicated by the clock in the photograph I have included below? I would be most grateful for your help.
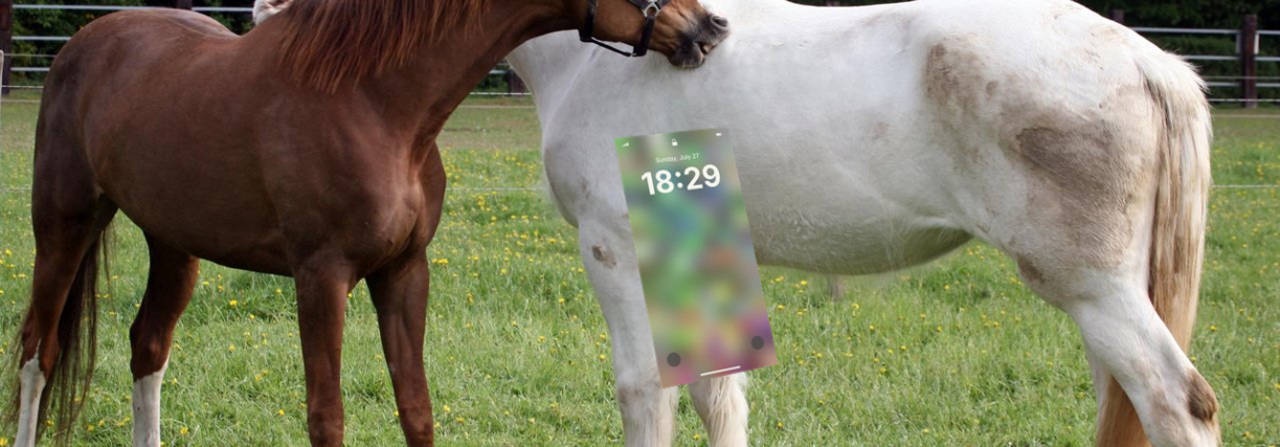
18:29
